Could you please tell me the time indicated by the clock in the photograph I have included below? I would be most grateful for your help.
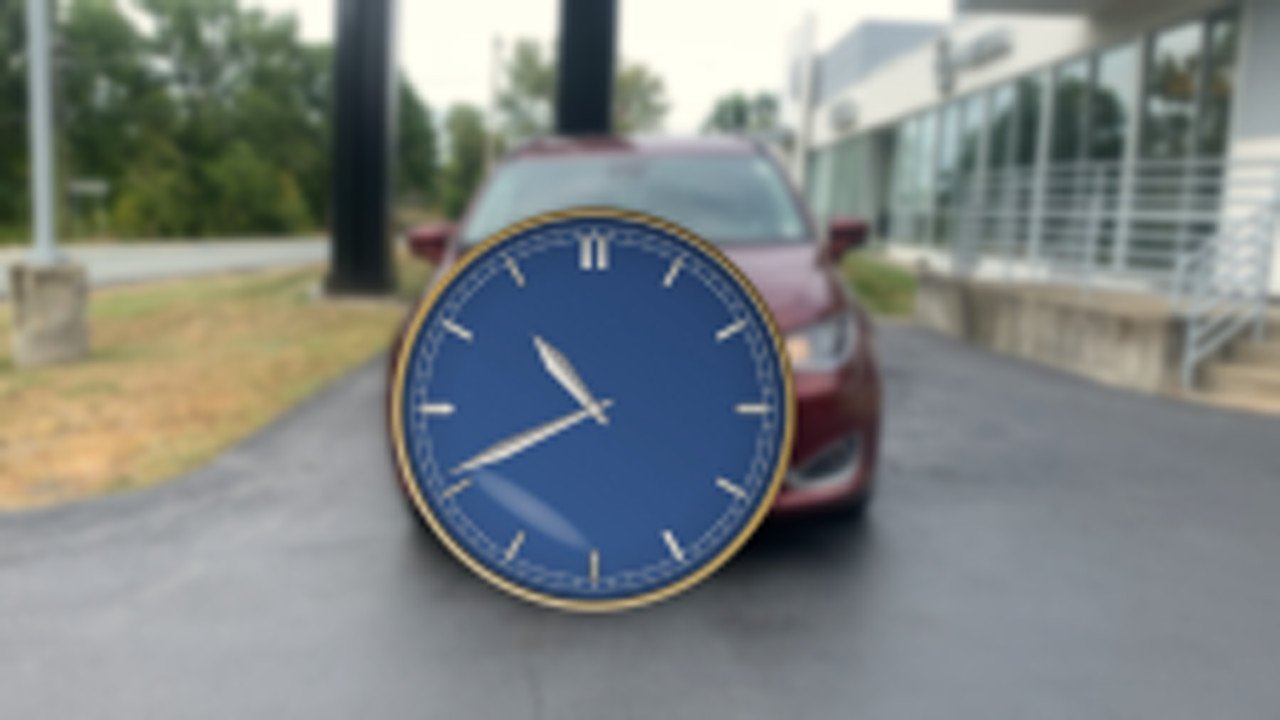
10:41
